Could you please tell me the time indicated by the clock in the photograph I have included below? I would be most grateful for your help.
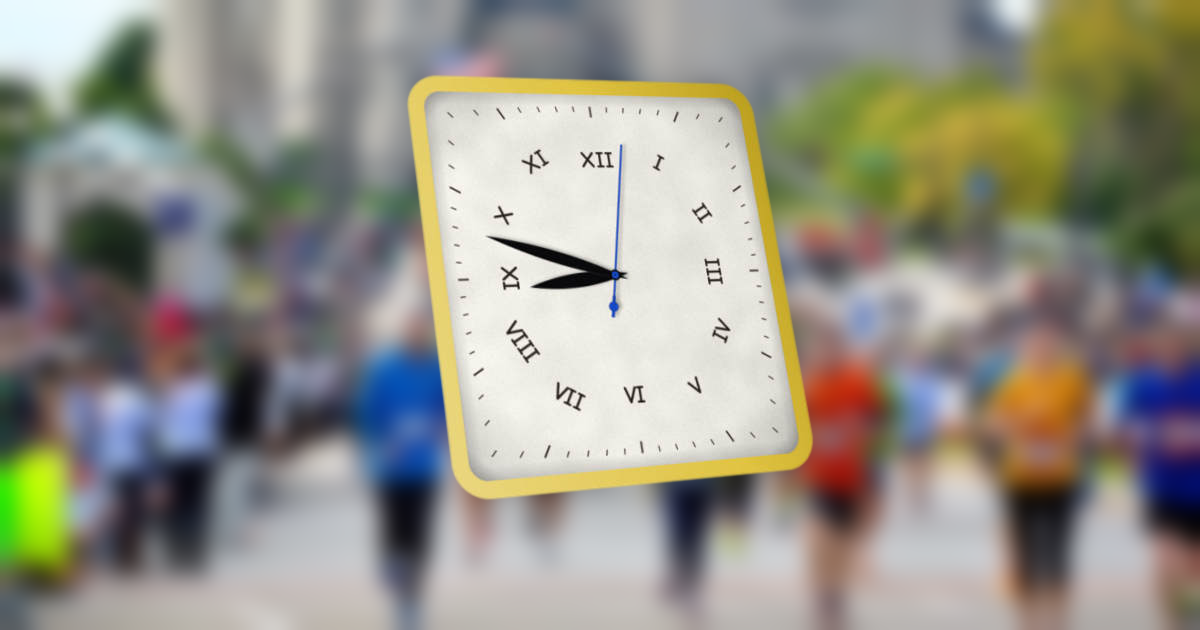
8:48:02
